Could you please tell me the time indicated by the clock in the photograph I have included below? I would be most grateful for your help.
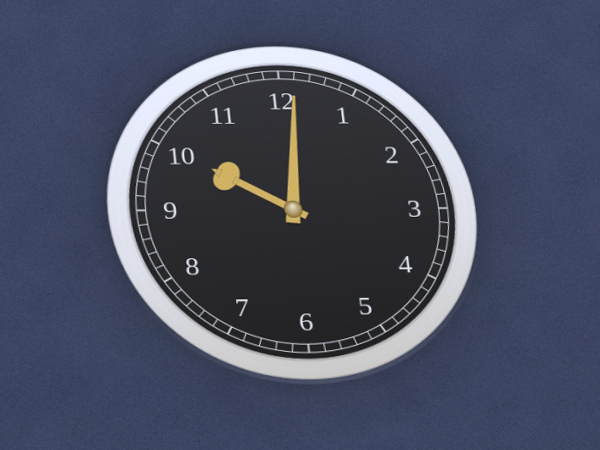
10:01
